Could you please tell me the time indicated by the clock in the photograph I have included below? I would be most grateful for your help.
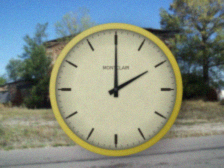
2:00
